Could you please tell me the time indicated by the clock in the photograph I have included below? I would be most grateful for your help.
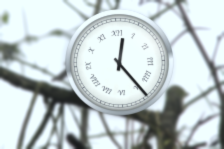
12:24
